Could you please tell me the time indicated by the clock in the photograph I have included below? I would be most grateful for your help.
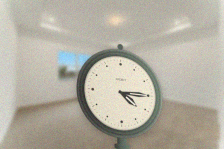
4:15
